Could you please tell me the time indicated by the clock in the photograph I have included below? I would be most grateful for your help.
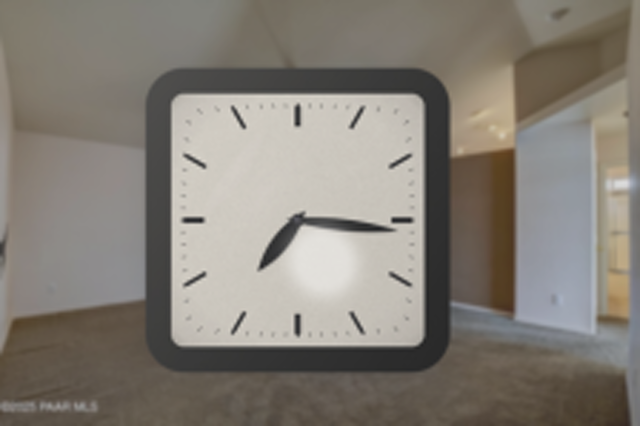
7:16
